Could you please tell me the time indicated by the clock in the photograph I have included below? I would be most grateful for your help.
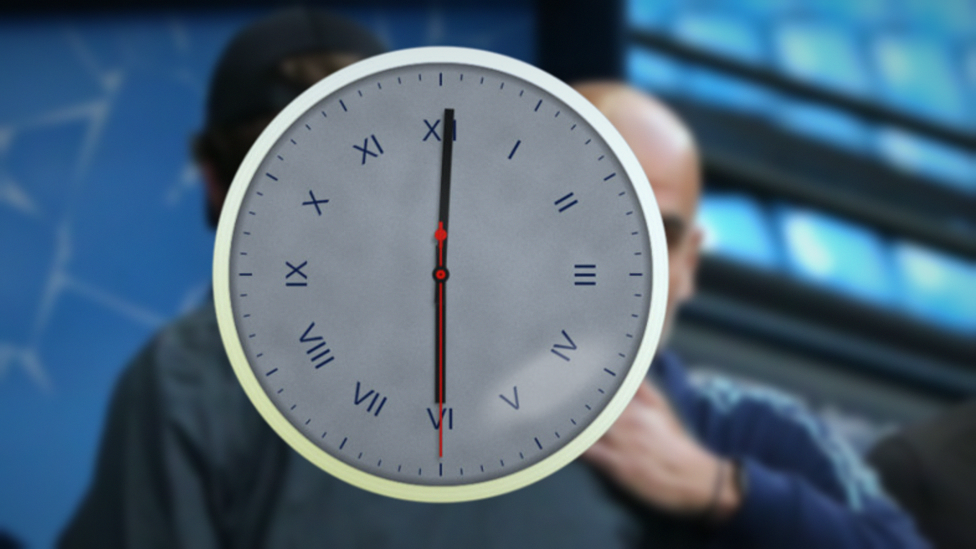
6:00:30
